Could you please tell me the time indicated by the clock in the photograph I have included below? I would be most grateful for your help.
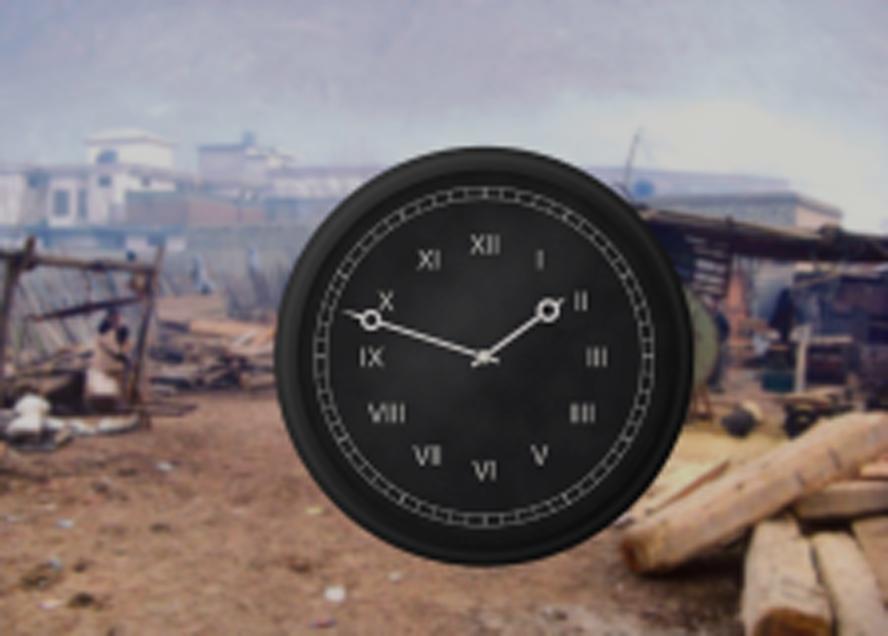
1:48
